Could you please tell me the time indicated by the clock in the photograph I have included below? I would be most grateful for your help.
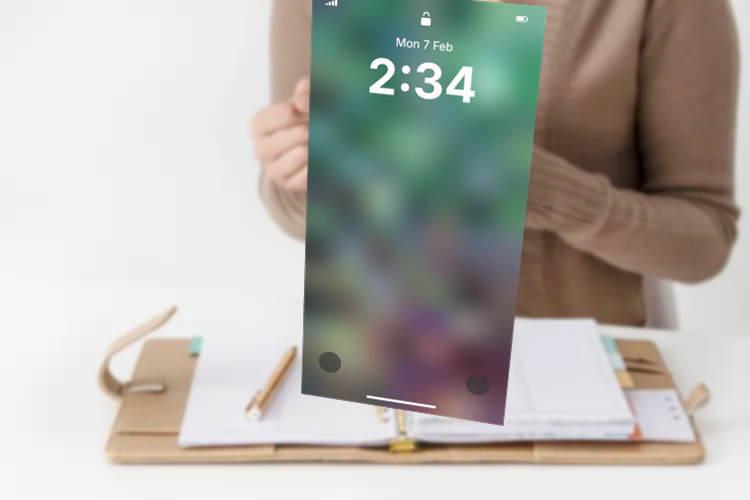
2:34
